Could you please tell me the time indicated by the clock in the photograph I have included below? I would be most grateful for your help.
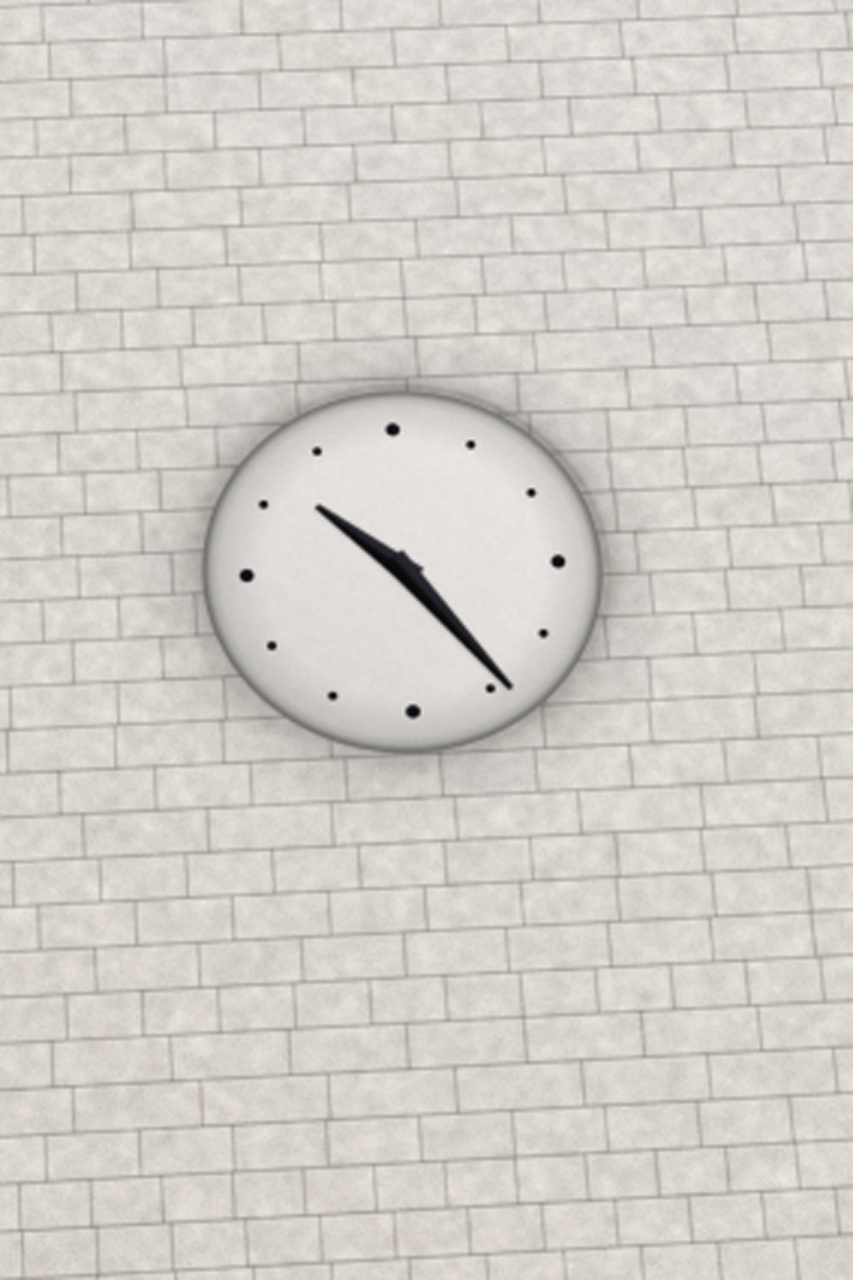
10:24
